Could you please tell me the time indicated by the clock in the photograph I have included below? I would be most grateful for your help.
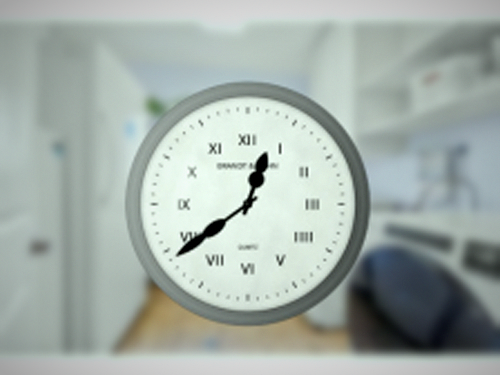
12:39
